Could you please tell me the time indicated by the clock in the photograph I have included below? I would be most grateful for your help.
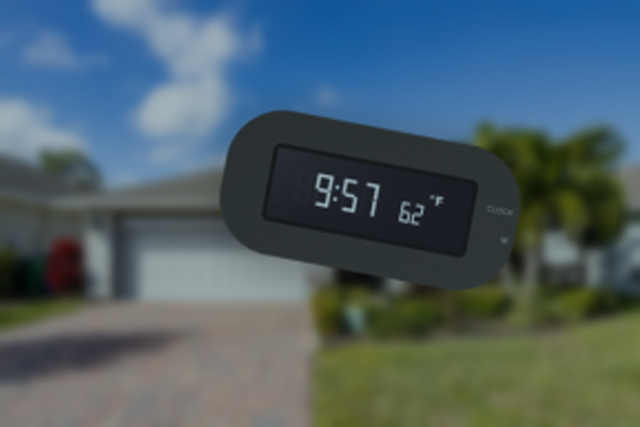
9:57
